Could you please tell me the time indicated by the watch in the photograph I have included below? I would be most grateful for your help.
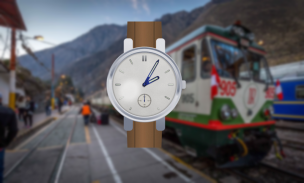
2:05
